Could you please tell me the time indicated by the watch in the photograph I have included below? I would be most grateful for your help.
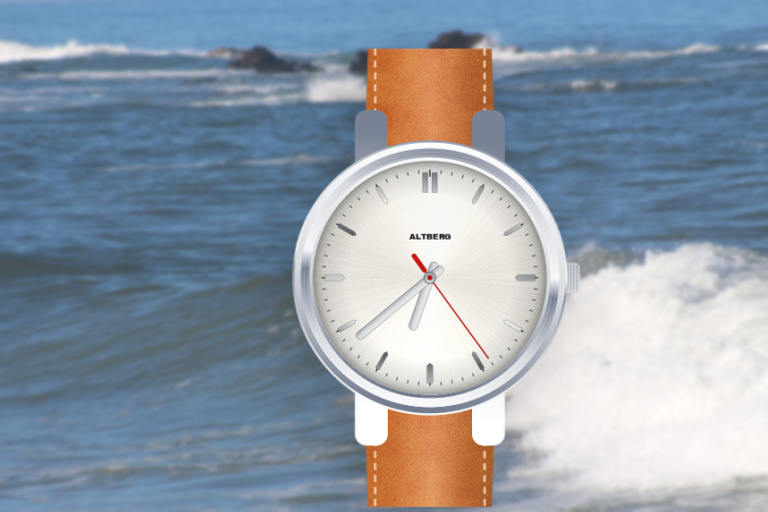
6:38:24
